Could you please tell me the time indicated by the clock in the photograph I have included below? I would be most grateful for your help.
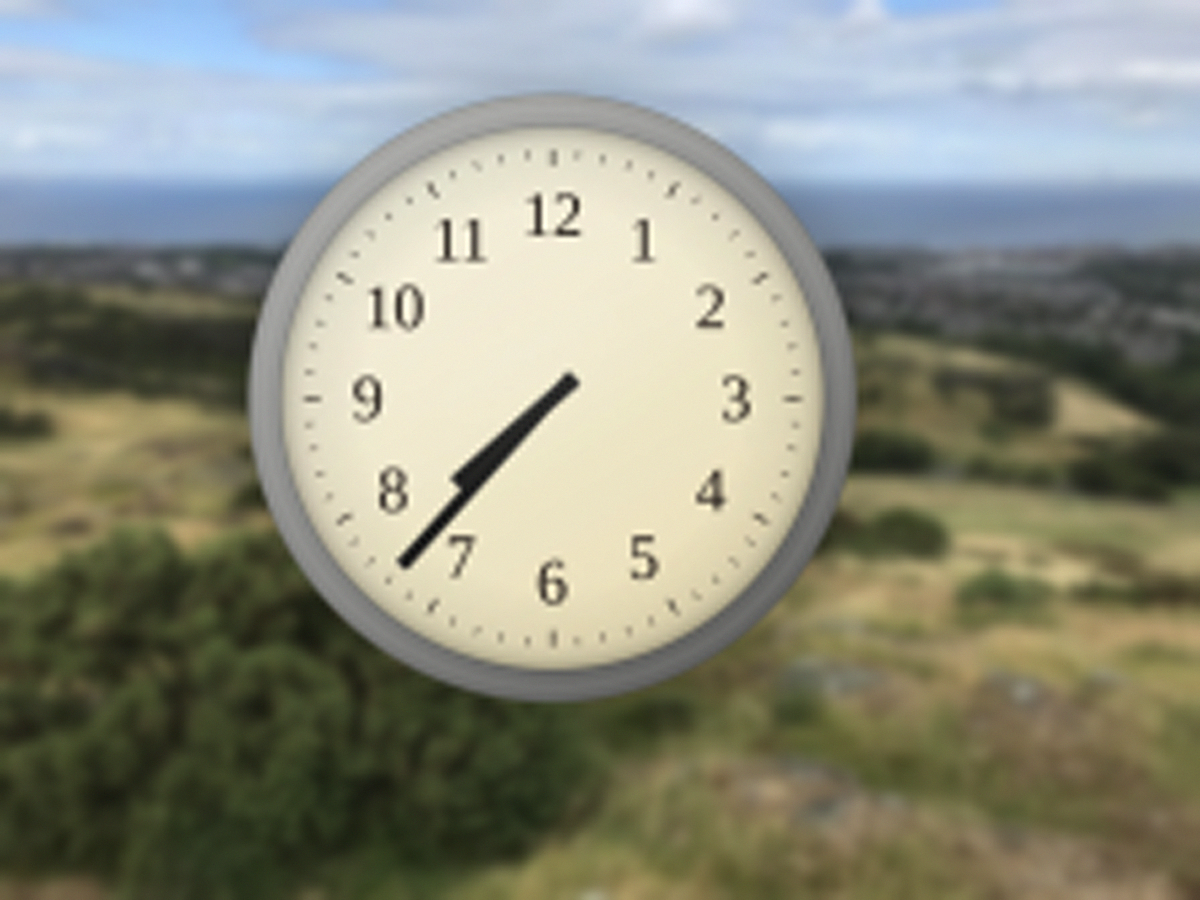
7:37
